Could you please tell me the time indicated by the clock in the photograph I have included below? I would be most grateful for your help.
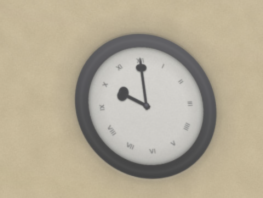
10:00
